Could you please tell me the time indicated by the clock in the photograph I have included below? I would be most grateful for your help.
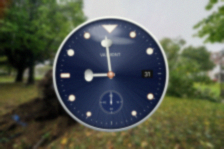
8:59
